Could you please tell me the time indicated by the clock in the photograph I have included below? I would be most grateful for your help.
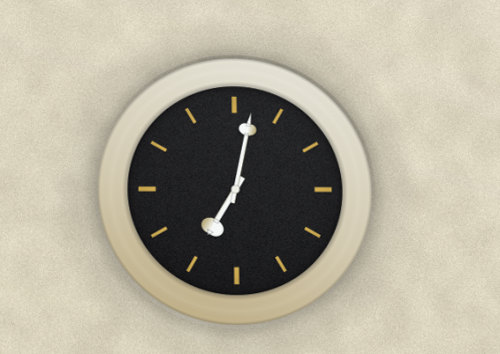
7:02
